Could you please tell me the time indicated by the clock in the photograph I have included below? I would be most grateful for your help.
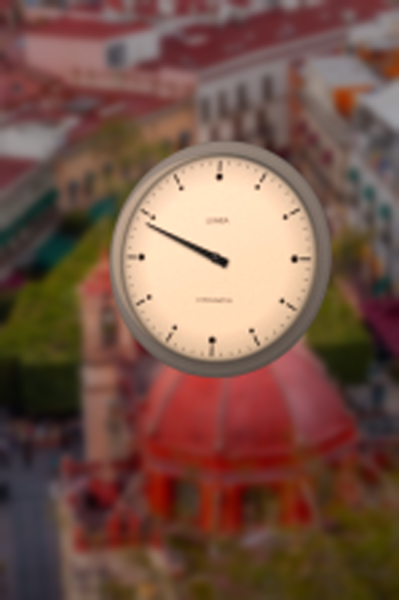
9:49
